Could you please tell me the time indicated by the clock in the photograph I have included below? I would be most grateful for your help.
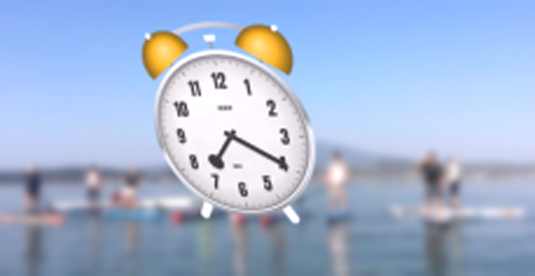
7:20
